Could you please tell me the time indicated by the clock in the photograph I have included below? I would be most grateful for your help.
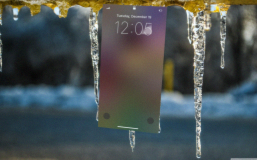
12:05
